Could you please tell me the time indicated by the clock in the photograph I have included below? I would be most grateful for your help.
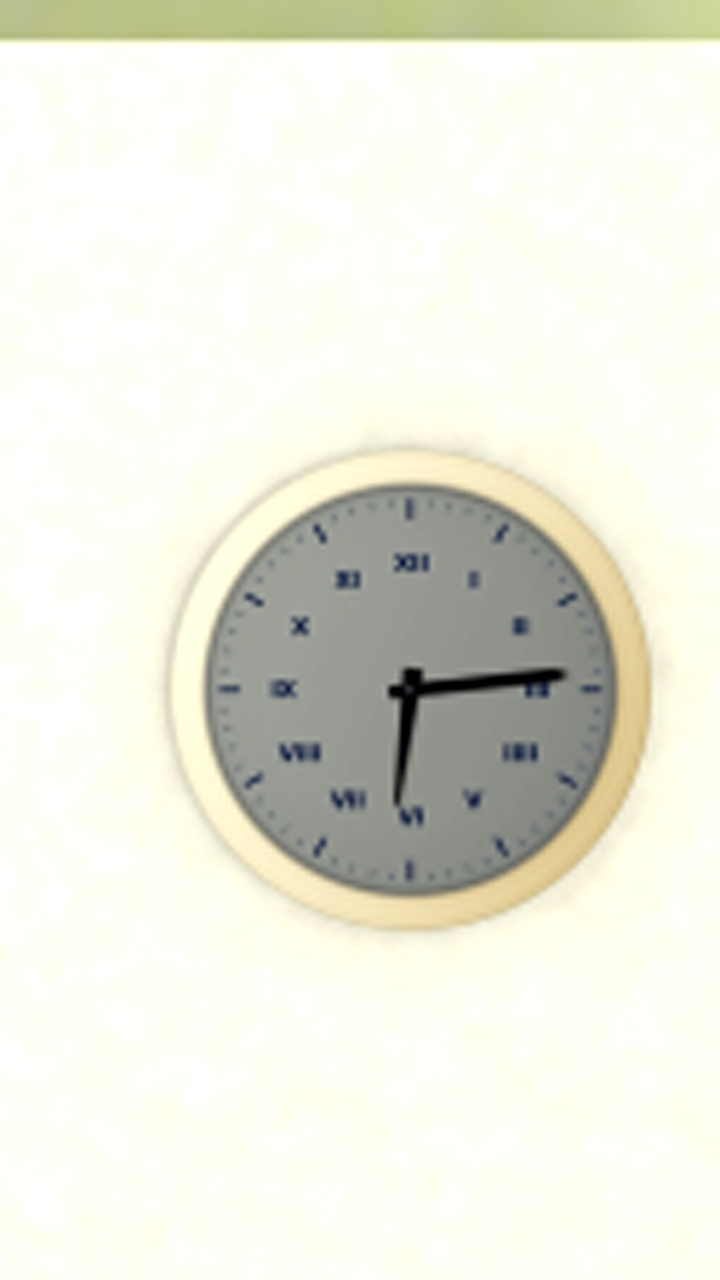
6:14
